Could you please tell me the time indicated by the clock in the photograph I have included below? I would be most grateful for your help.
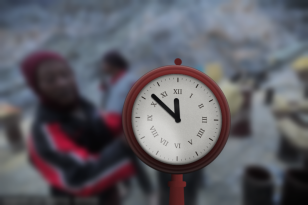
11:52
